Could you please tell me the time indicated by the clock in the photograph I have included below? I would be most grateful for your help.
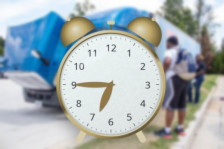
6:45
